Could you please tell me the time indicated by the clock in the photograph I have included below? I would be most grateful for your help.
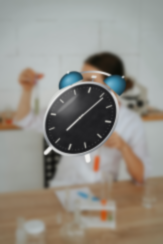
7:06
